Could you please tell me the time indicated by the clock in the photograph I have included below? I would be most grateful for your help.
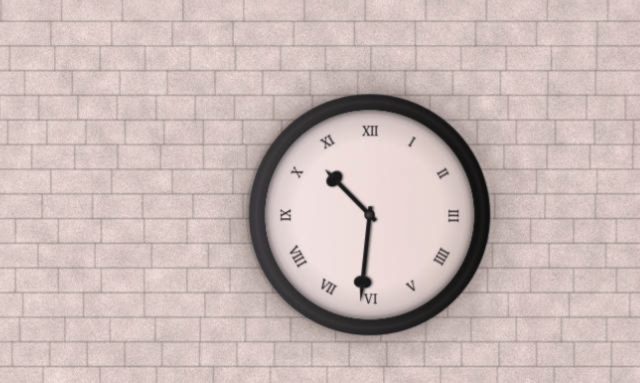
10:31
